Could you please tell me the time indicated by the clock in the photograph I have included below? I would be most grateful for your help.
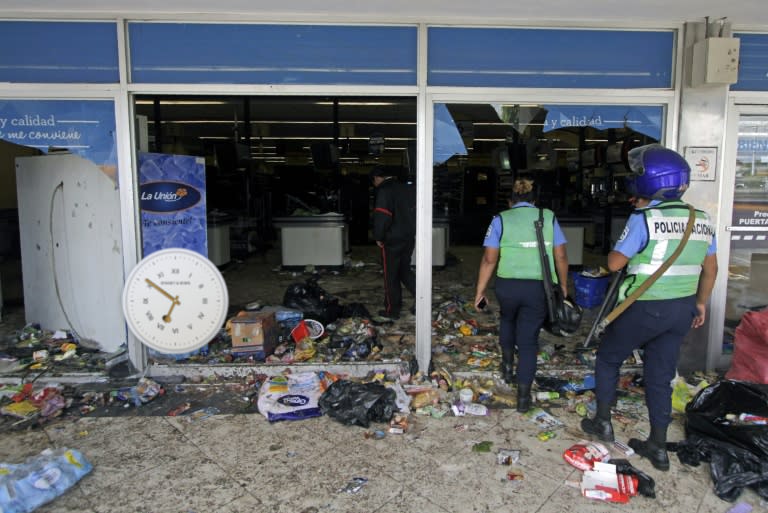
6:51
